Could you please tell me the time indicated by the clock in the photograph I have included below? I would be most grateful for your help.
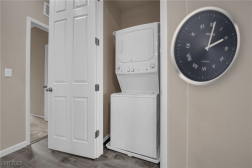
2:01
